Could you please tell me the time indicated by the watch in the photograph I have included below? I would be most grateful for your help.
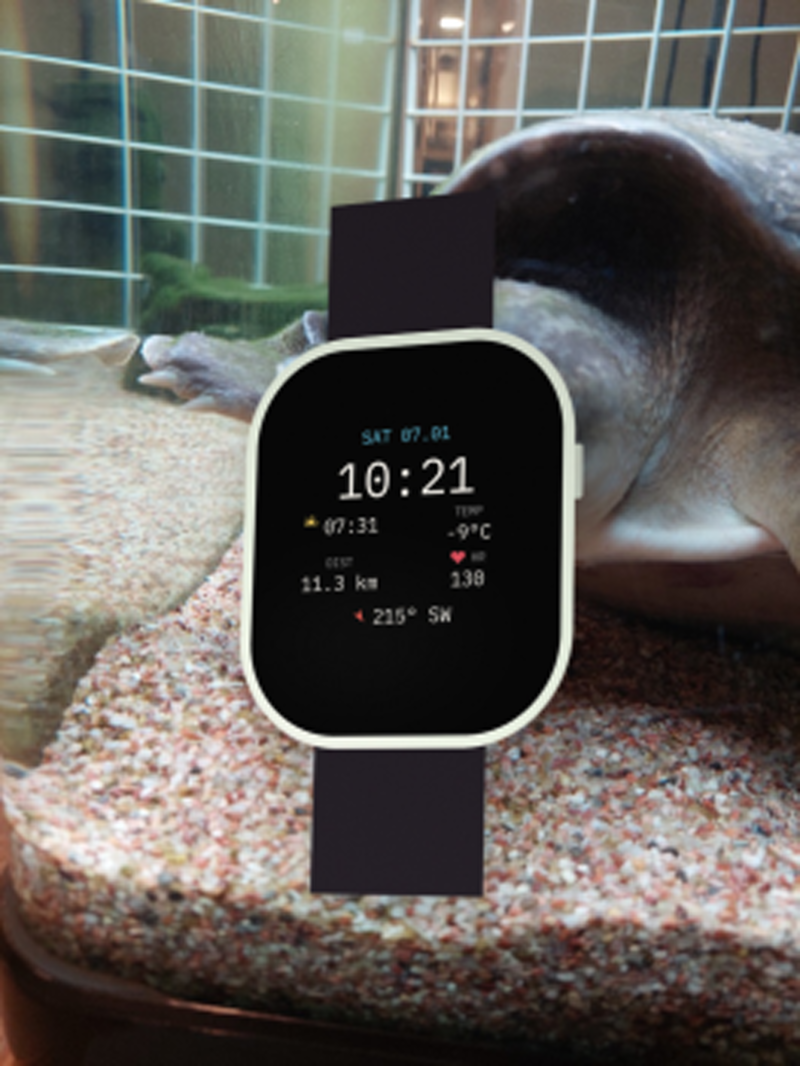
10:21
